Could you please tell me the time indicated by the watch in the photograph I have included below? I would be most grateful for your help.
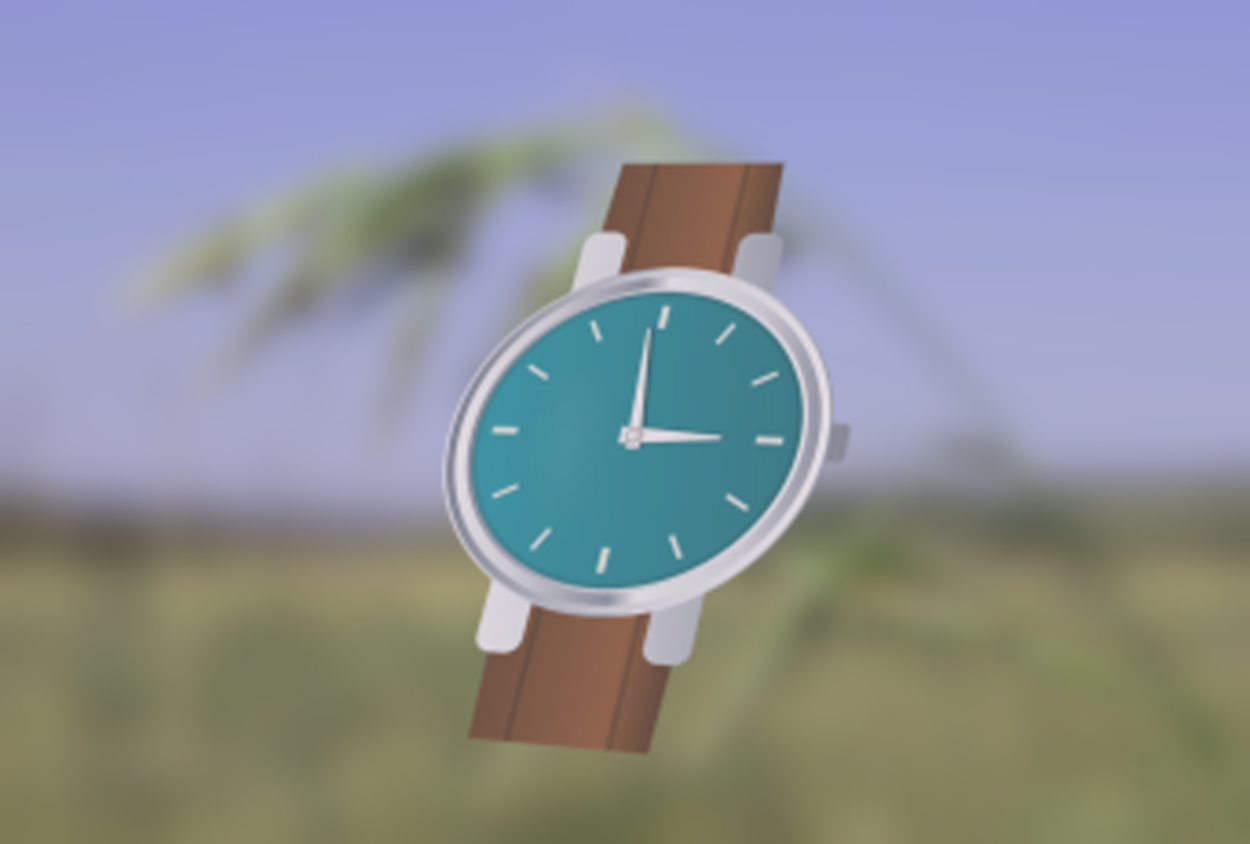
2:59
